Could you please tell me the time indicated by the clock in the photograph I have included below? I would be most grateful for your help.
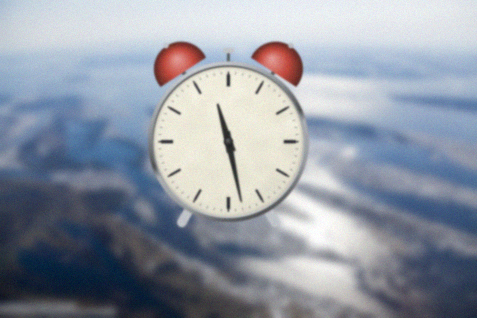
11:28
